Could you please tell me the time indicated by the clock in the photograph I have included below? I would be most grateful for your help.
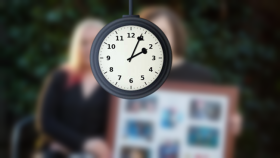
2:04
